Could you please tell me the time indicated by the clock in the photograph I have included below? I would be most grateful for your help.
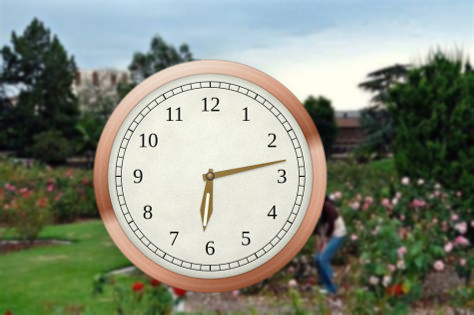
6:13
